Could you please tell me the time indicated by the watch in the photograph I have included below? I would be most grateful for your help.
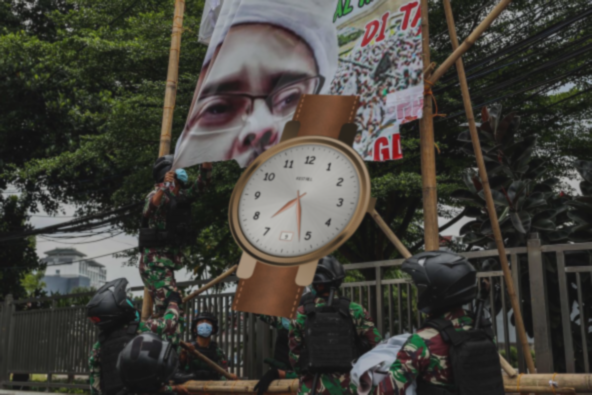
7:27
